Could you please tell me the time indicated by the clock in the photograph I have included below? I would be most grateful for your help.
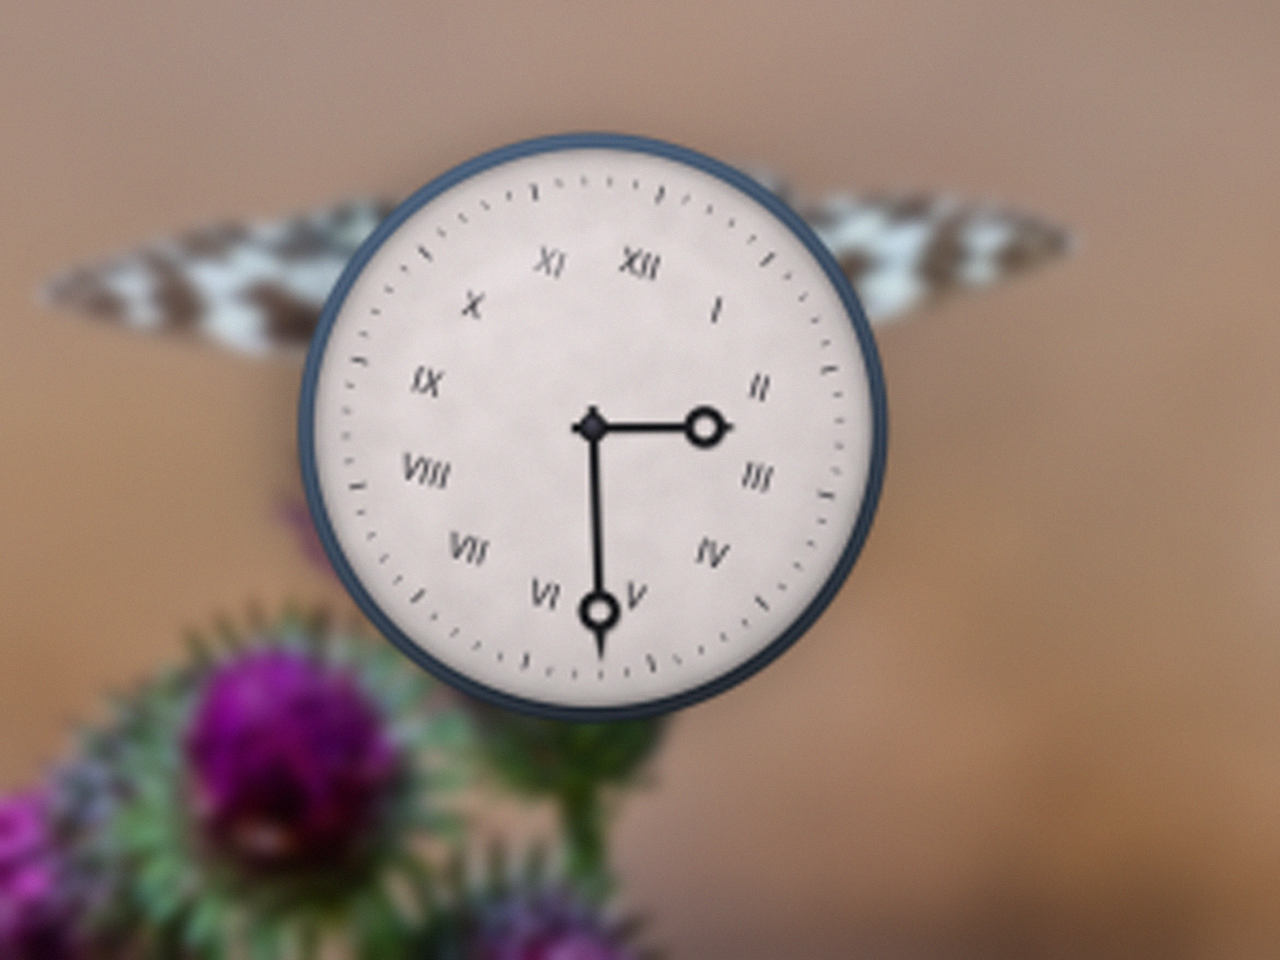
2:27
